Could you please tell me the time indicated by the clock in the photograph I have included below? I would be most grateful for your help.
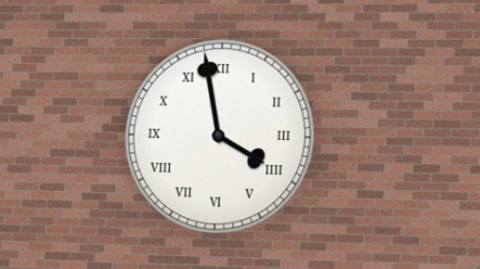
3:58
